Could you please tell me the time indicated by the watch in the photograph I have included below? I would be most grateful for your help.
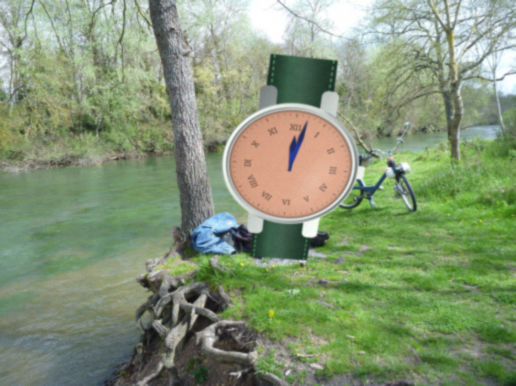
12:02
